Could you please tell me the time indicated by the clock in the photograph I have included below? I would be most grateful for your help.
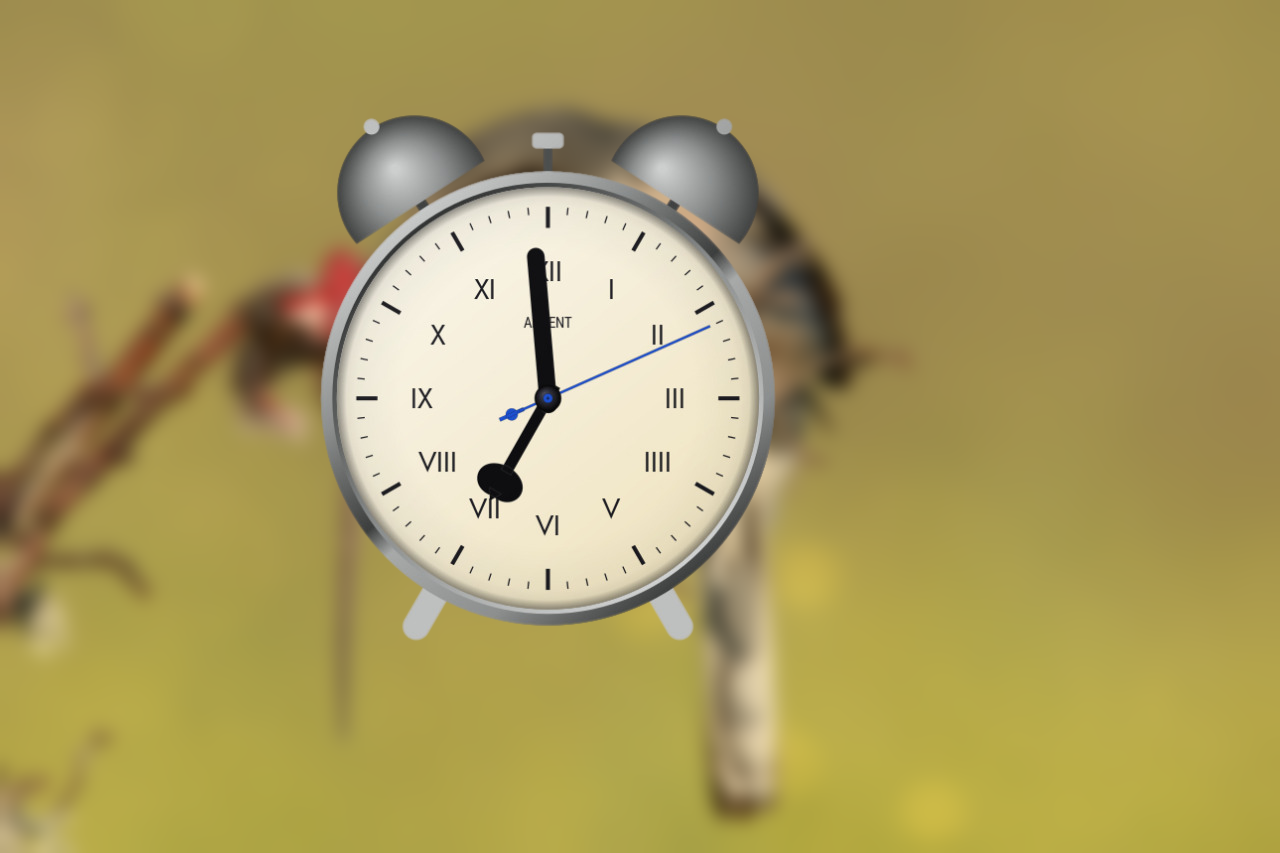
6:59:11
